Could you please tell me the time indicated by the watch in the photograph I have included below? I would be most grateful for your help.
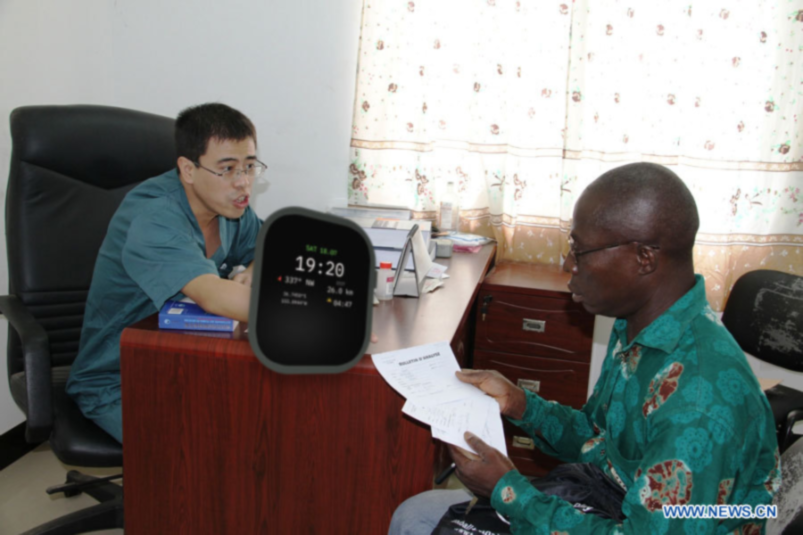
19:20
